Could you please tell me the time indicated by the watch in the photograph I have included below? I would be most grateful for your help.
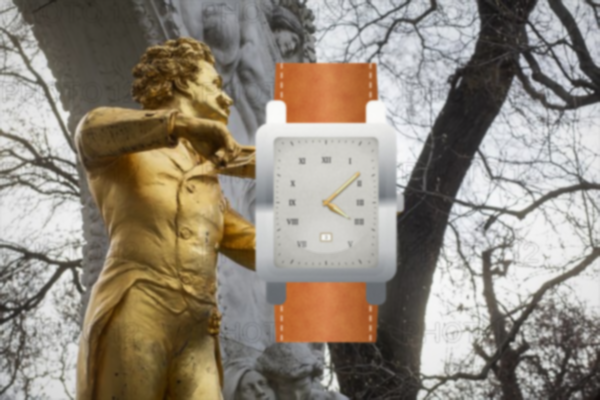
4:08
